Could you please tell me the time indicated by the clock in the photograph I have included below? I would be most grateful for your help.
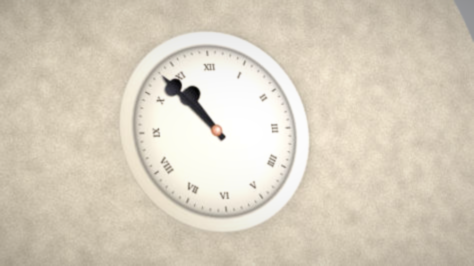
10:53
